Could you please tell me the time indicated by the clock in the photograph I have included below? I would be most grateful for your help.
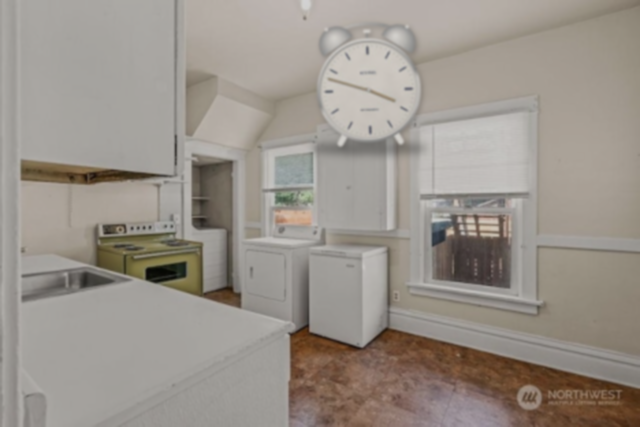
3:48
